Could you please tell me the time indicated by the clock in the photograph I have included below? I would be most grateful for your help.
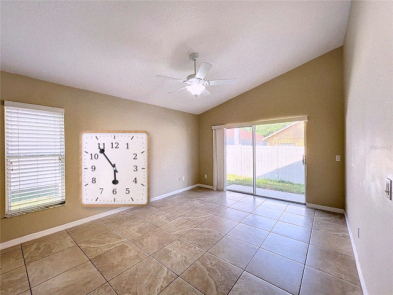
5:54
